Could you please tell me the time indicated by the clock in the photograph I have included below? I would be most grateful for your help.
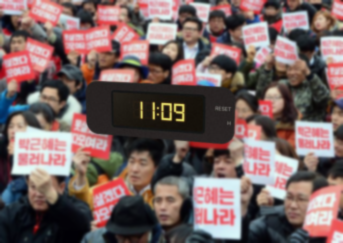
11:09
